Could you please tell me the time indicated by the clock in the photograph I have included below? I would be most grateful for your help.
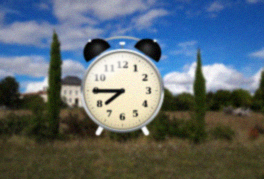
7:45
